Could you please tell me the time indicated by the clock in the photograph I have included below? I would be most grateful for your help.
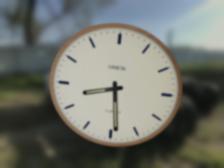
8:29
